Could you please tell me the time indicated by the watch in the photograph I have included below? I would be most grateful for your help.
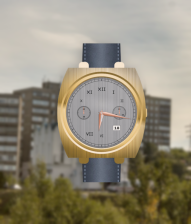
6:17
